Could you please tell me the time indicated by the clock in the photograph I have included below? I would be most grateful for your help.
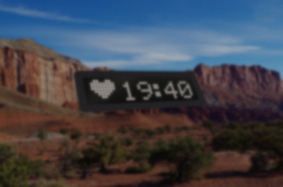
19:40
